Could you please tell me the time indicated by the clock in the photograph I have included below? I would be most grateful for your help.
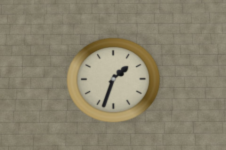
1:33
